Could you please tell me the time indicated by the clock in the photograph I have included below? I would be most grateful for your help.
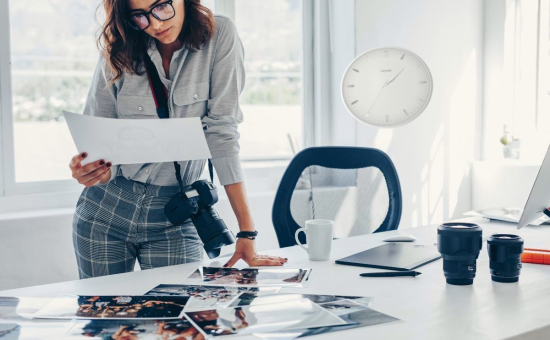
1:35
